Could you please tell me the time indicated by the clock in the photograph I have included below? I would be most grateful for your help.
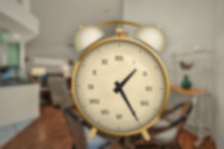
1:25
